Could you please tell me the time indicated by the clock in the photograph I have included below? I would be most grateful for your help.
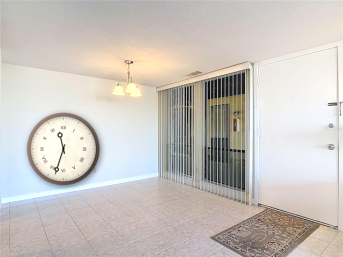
11:33
